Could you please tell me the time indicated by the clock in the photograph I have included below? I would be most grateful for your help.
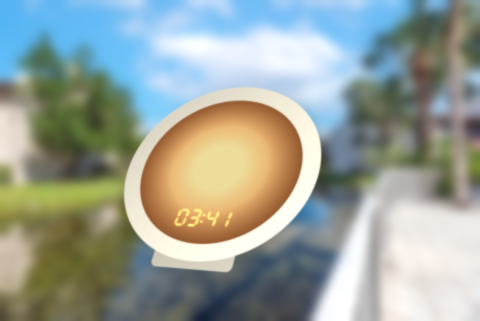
3:41
